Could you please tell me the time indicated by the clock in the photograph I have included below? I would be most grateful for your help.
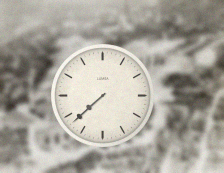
7:38
